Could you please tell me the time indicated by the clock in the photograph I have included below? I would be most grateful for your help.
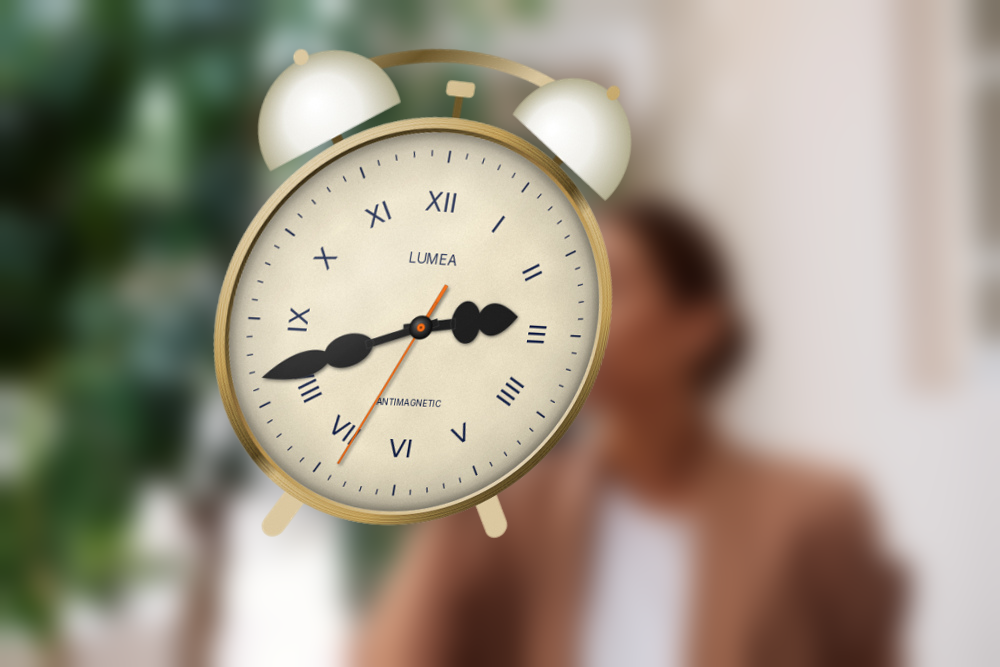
2:41:34
